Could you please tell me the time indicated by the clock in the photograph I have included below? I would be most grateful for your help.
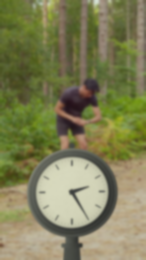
2:25
